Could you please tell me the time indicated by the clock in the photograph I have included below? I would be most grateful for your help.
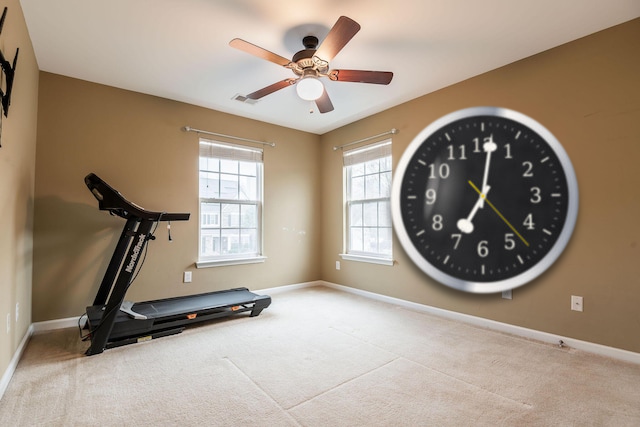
7:01:23
